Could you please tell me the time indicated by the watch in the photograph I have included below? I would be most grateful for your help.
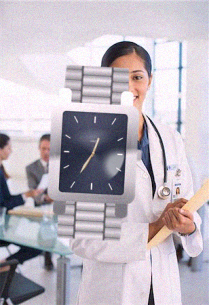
12:35
